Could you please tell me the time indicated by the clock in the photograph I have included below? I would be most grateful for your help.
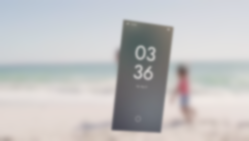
3:36
